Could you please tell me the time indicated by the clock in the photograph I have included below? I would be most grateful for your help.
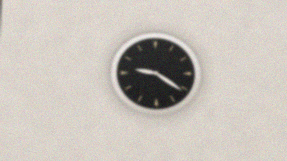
9:21
